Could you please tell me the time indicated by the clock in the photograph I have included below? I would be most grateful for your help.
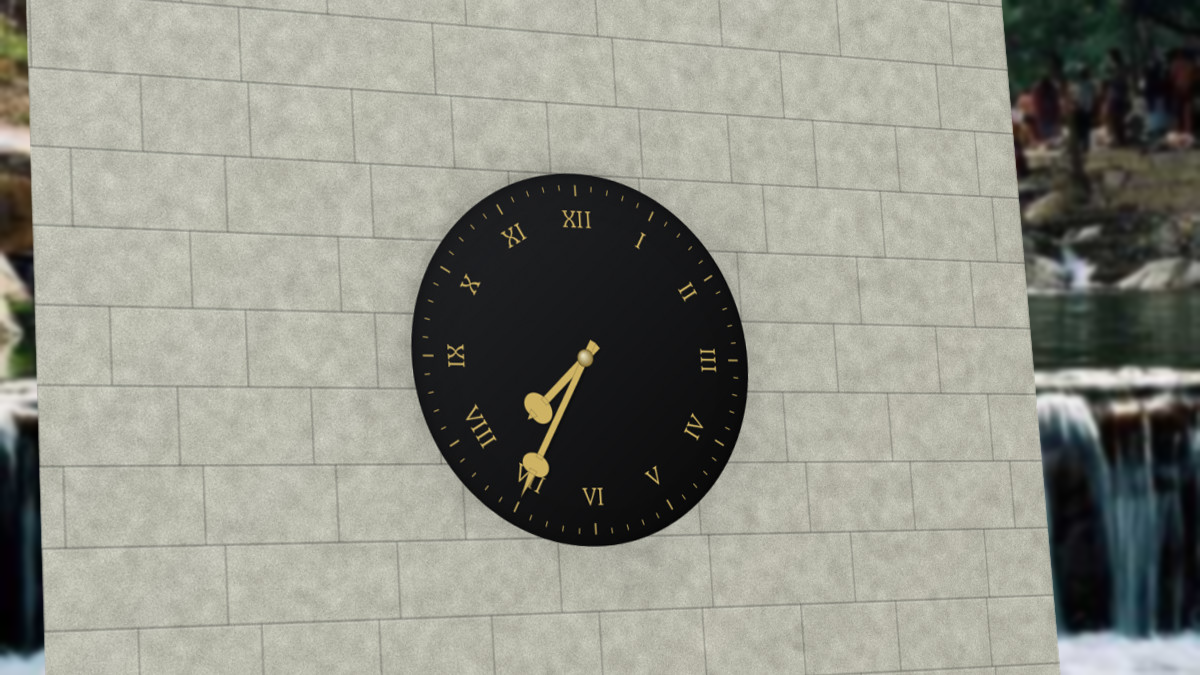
7:35
